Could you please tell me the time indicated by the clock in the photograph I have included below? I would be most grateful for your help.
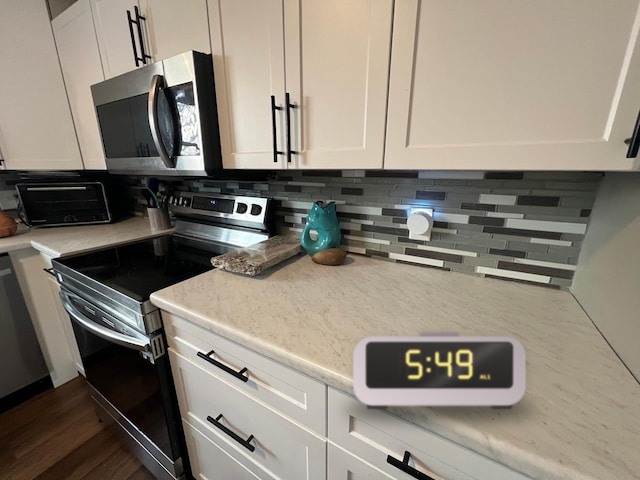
5:49
